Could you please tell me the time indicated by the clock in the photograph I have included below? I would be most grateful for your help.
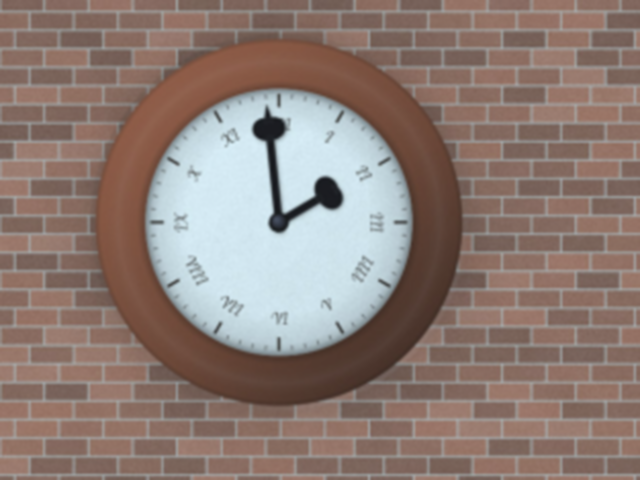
1:59
